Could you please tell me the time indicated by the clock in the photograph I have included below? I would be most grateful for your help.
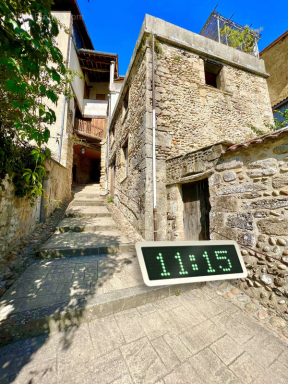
11:15
